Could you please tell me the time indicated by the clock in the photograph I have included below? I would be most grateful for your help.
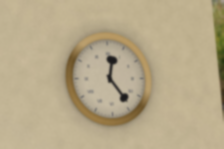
12:24
